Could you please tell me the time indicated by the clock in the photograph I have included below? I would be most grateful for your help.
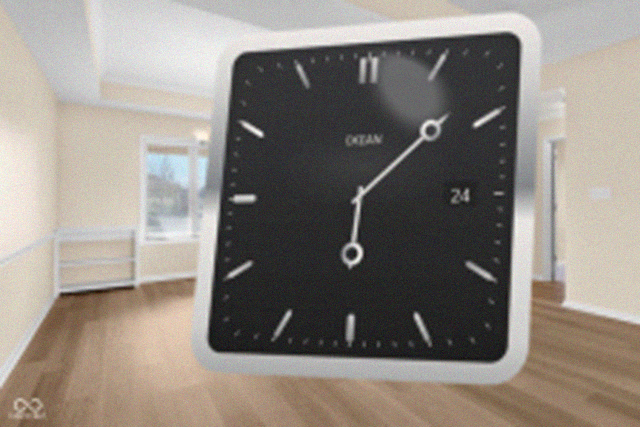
6:08
